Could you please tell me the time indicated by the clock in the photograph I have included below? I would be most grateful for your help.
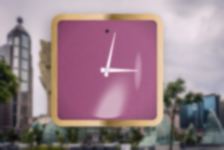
3:02
